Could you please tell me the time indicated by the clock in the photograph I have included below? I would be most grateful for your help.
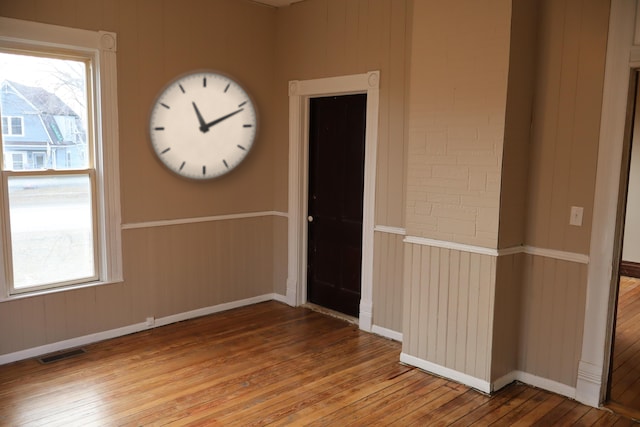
11:11
